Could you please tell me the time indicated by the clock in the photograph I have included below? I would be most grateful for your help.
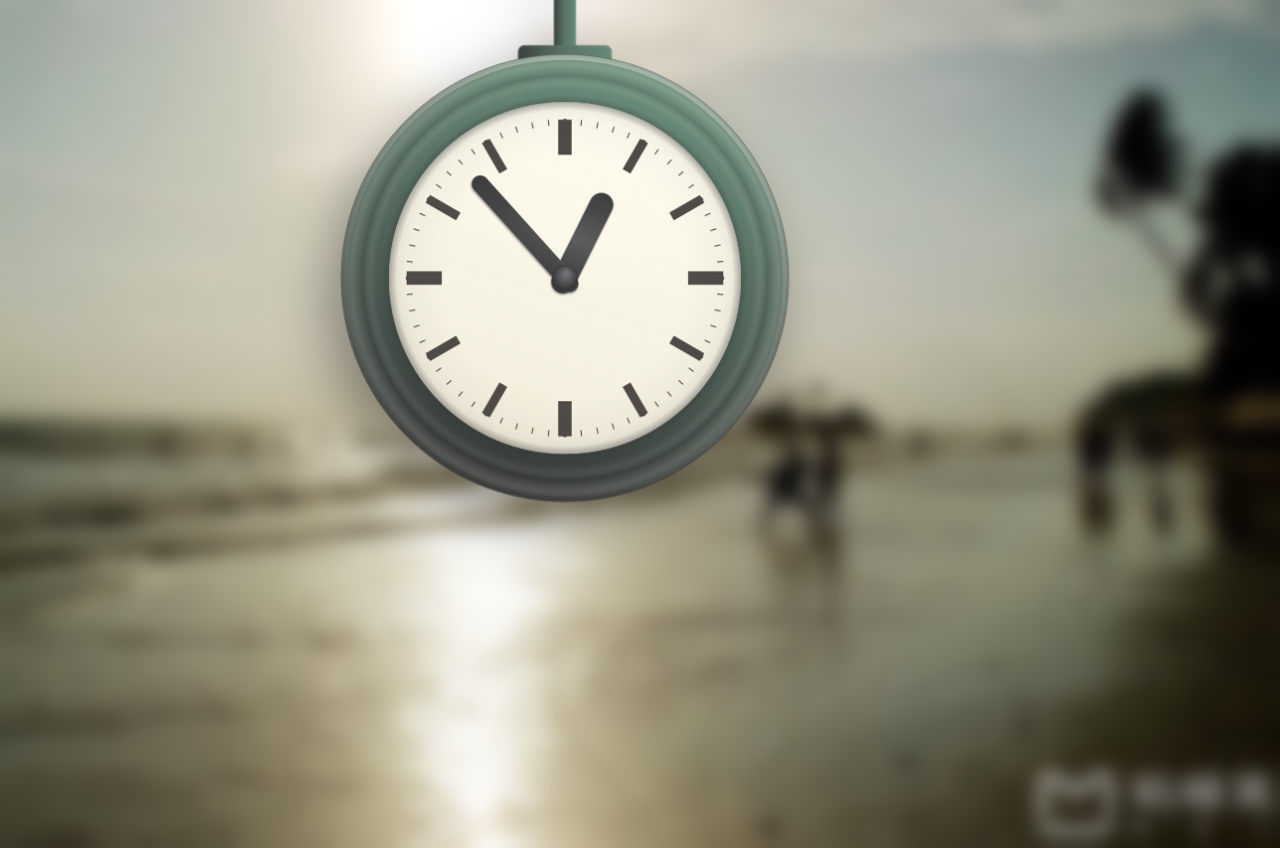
12:53
